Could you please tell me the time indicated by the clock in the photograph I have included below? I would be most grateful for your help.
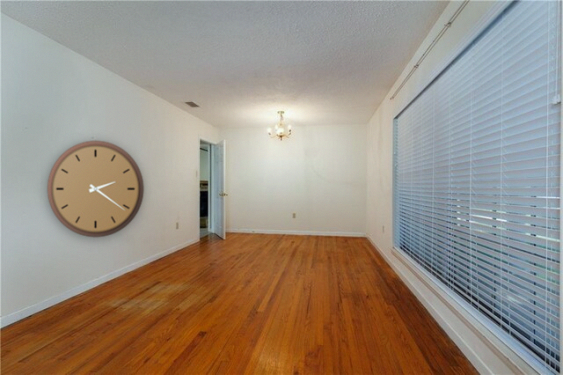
2:21
